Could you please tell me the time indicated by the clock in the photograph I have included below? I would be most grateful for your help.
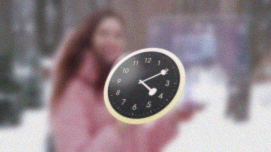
4:10
